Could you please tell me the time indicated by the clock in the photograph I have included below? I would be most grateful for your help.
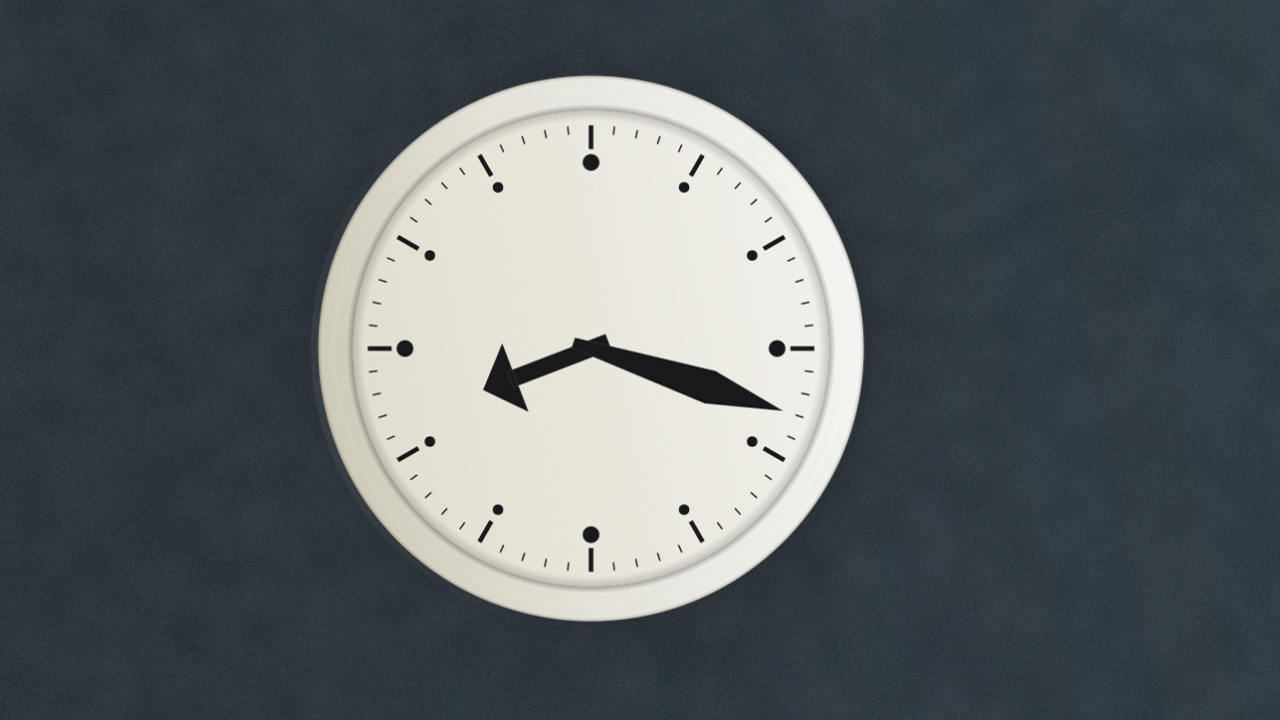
8:18
